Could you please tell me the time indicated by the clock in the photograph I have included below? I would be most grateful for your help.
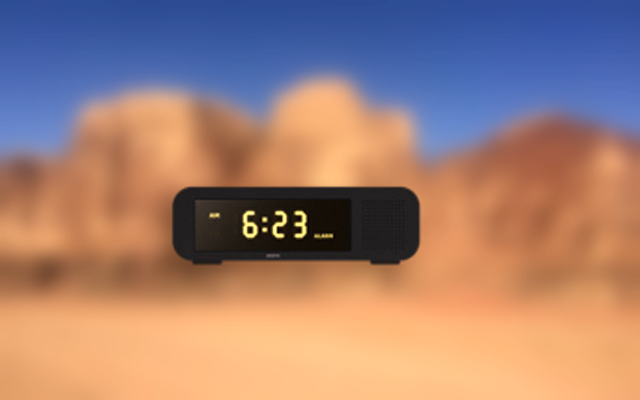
6:23
